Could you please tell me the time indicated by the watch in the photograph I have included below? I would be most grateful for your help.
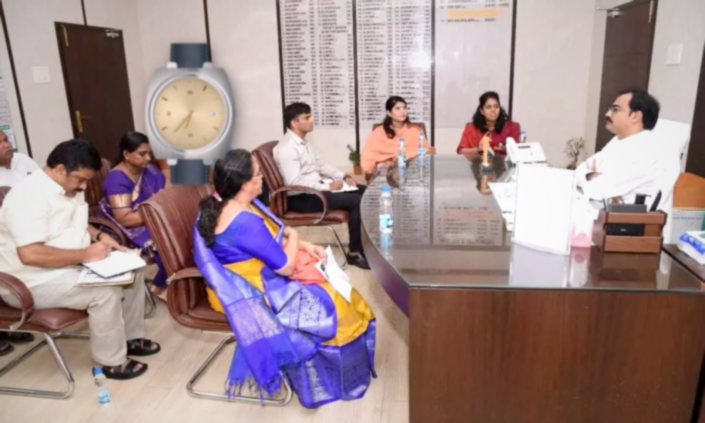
6:37
